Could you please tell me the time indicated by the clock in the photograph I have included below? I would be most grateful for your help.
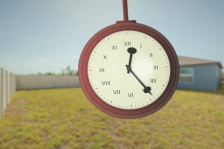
12:24
